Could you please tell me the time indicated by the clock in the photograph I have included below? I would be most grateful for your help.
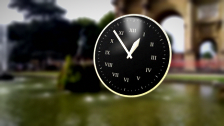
12:53
